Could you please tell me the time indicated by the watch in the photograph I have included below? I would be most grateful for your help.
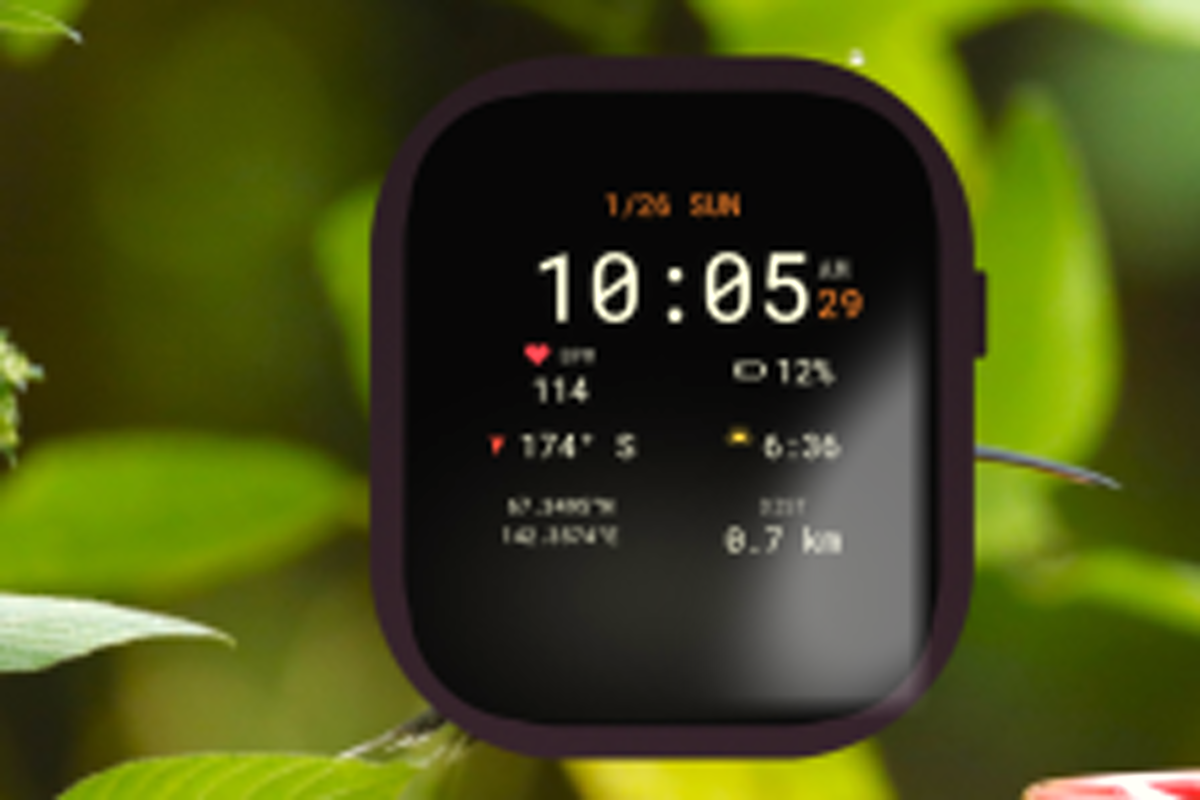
10:05
